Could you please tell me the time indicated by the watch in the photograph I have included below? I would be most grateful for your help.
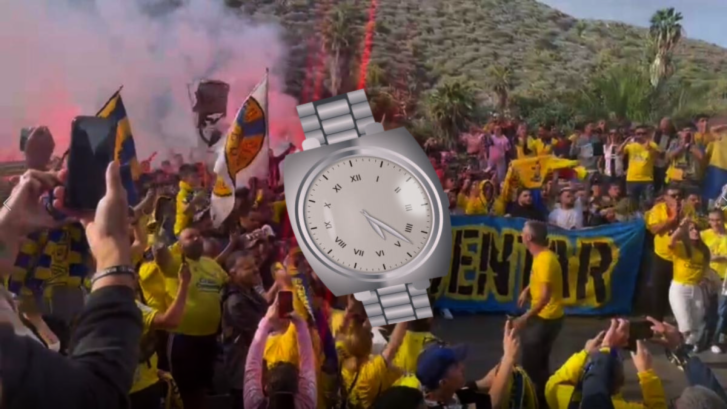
5:23
